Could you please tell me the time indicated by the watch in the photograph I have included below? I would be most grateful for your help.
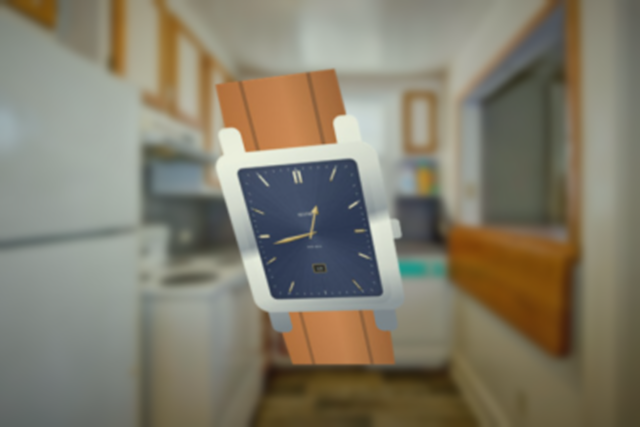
12:43
